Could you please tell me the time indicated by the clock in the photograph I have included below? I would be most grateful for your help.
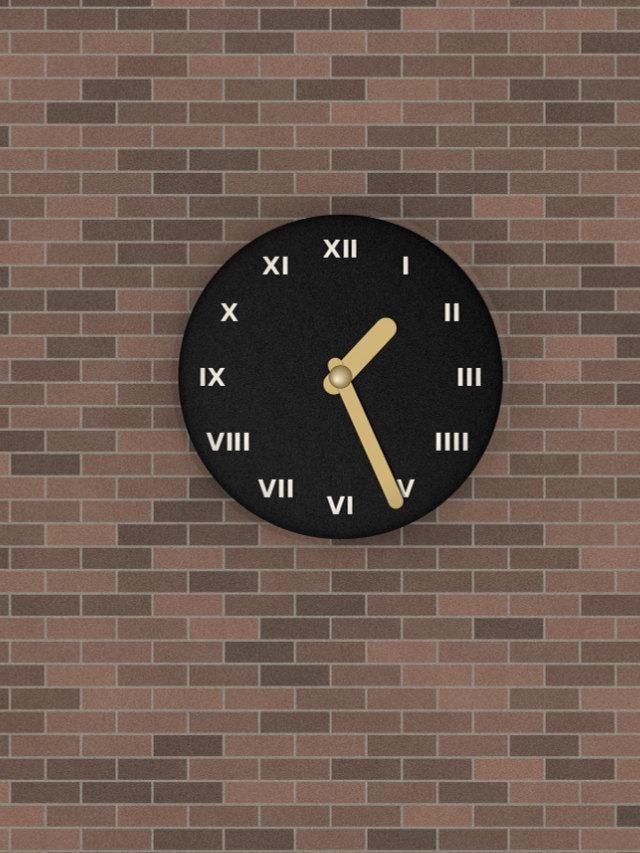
1:26
